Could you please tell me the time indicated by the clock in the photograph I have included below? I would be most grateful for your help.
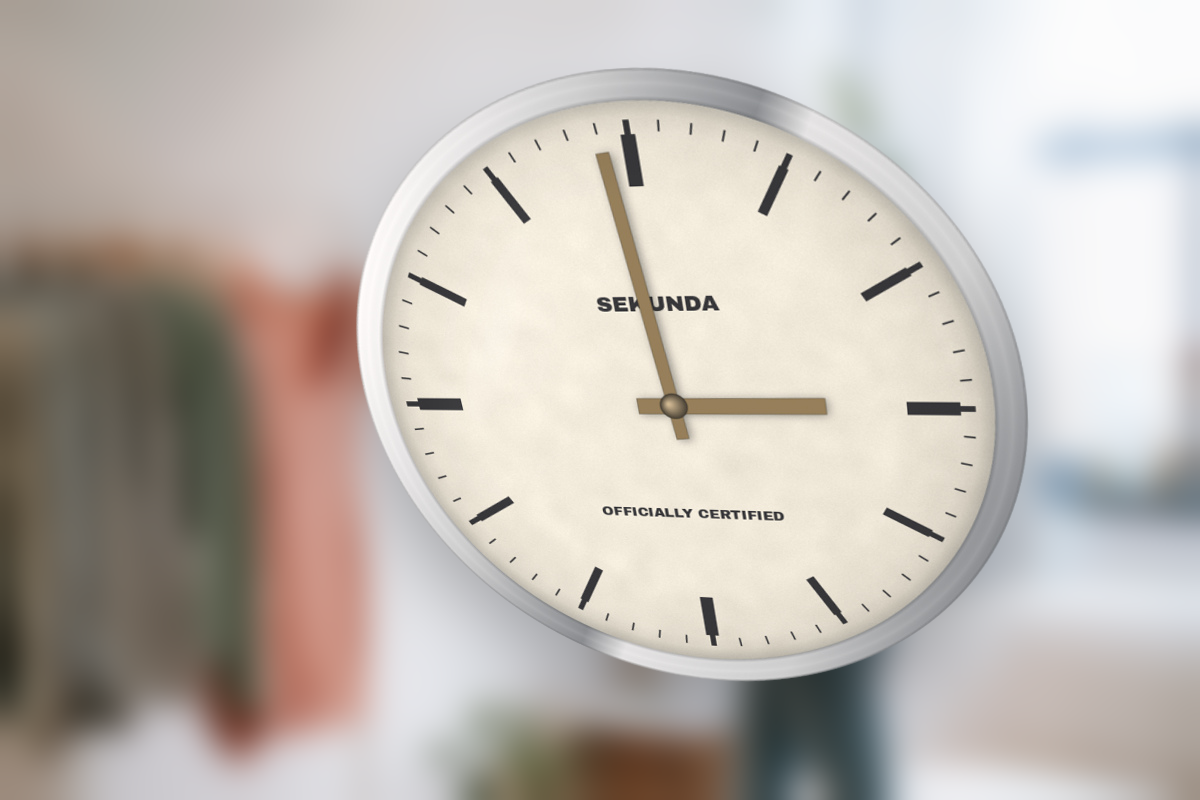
2:59
